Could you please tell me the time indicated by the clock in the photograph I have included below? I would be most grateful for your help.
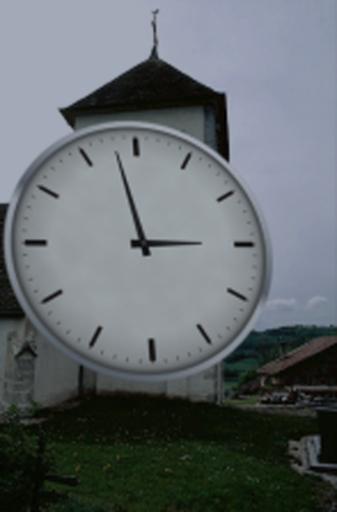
2:58
